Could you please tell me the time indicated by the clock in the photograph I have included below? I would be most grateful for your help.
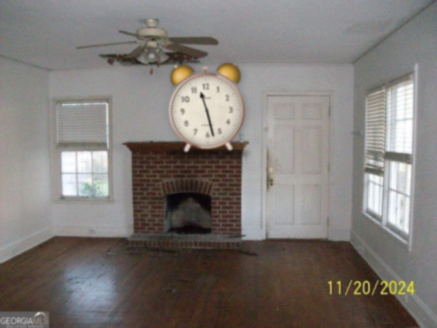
11:28
